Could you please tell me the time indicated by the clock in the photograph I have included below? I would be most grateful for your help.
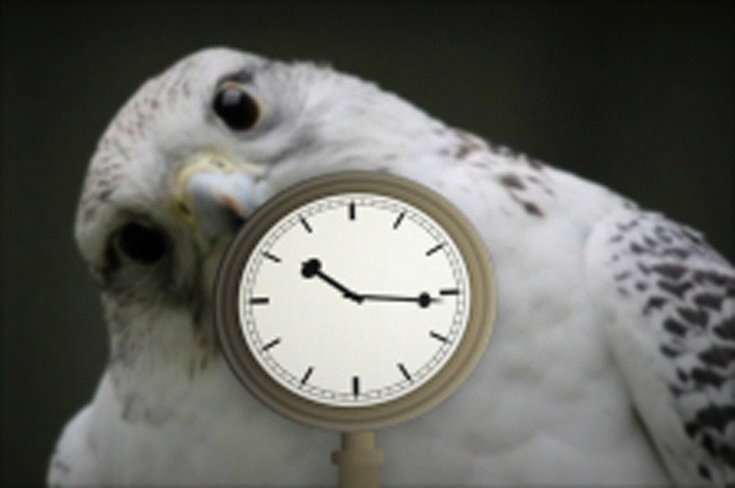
10:16
